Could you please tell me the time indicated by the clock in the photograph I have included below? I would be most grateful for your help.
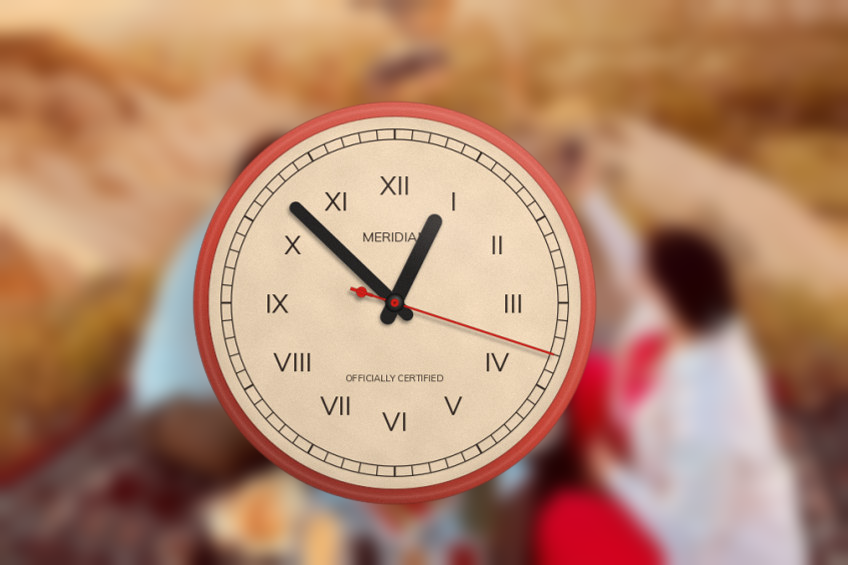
12:52:18
